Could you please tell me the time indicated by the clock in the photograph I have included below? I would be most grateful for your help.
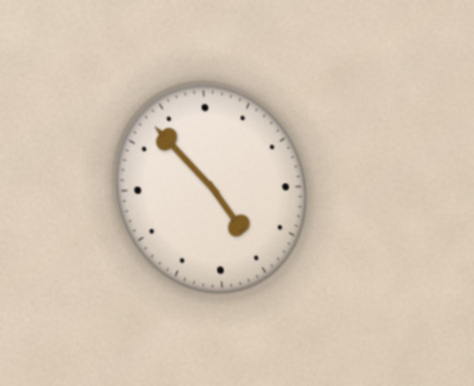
4:53
